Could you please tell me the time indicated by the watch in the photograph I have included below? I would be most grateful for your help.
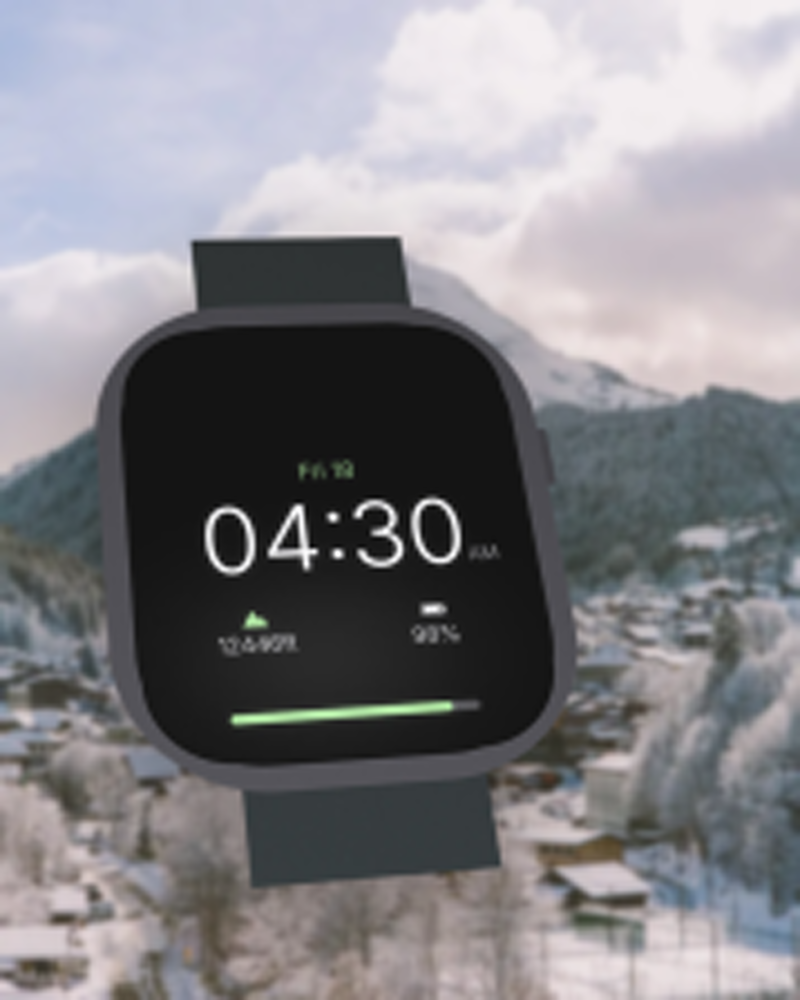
4:30
